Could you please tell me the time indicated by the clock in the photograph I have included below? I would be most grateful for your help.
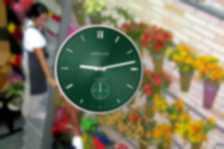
9:13
